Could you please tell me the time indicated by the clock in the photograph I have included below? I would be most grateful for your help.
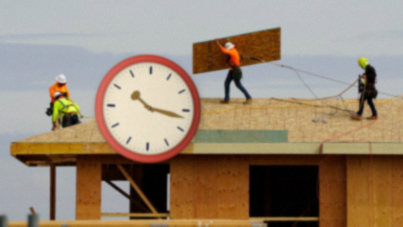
10:17
